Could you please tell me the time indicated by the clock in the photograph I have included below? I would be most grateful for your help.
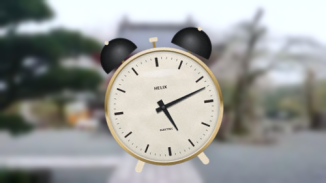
5:12
